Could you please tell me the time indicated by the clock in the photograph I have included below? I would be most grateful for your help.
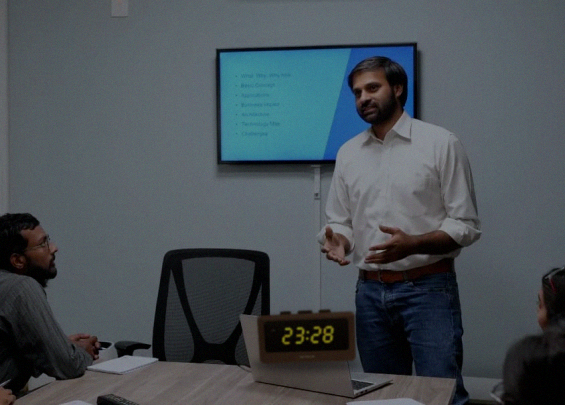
23:28
